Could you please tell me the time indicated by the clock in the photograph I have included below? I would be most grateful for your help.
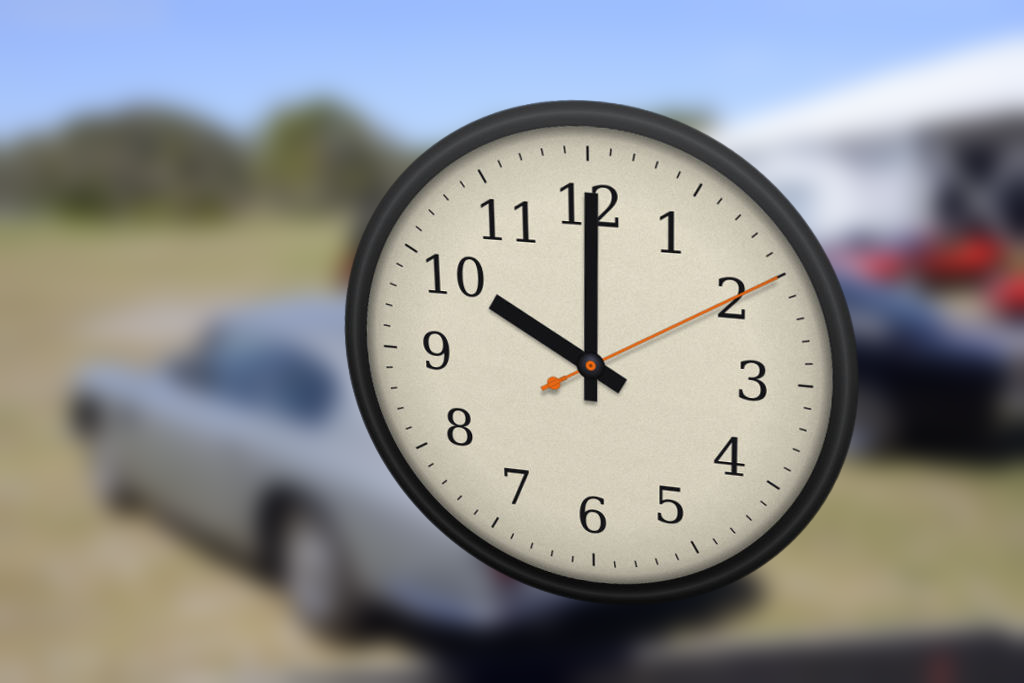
10:00:10
